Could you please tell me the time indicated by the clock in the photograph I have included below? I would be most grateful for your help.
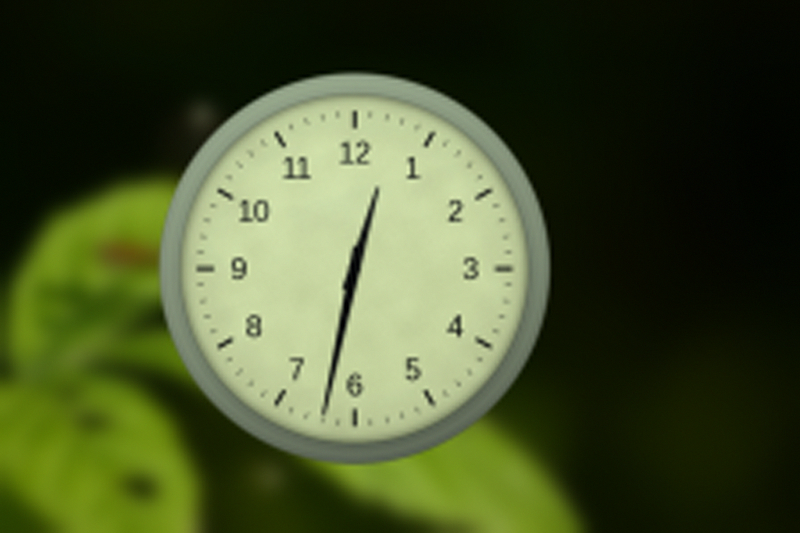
12:32
